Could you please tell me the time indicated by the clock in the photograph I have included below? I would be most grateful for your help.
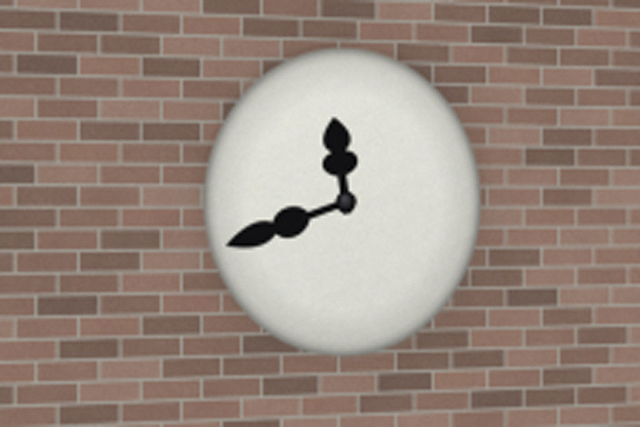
11:42
